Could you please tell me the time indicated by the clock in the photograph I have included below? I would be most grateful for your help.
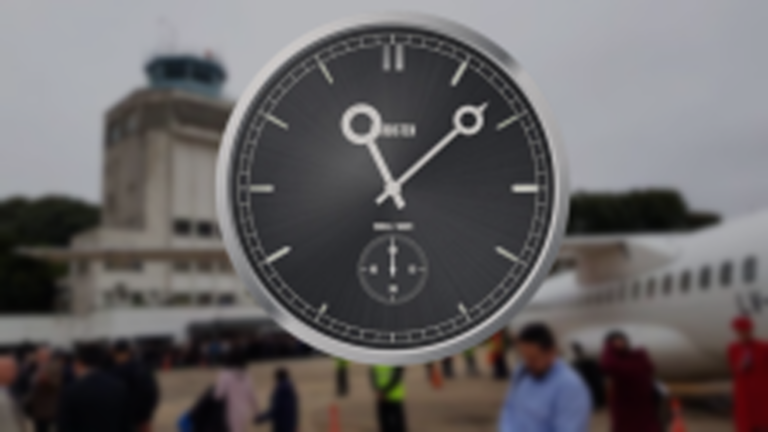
11:08
